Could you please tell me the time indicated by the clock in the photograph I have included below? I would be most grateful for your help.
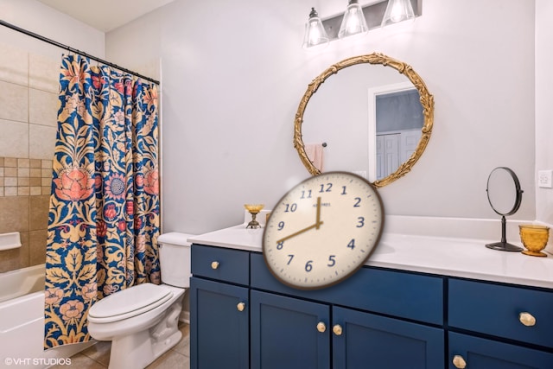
11:41
